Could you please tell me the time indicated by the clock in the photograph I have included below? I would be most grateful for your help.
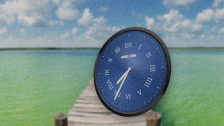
7:35
